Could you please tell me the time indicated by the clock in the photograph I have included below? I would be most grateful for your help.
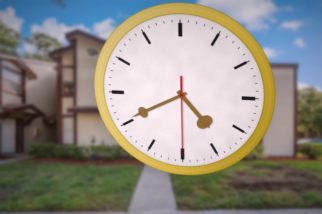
4:40:30
